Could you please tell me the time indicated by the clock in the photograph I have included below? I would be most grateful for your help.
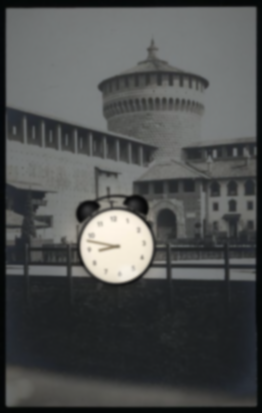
8:48
